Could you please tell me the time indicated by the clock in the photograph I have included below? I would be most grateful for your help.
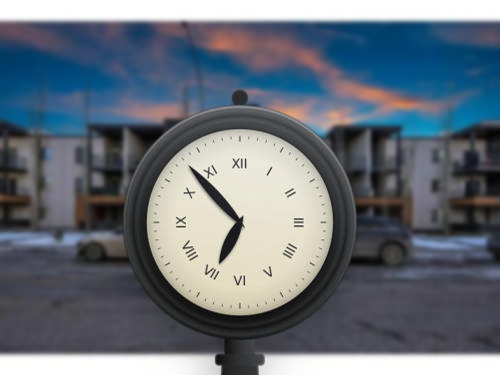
6:53
